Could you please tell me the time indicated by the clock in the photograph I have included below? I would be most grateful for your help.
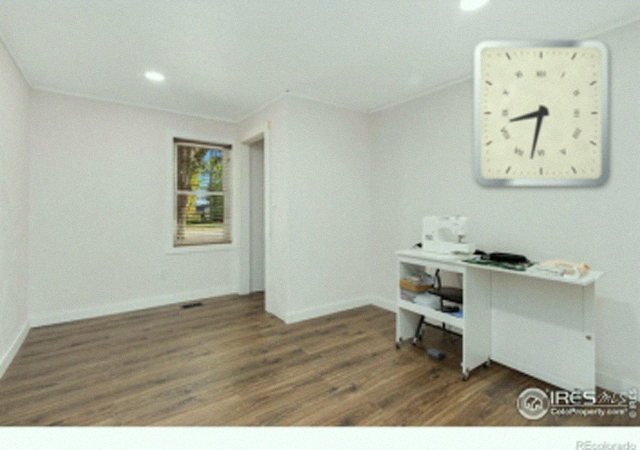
8:32
